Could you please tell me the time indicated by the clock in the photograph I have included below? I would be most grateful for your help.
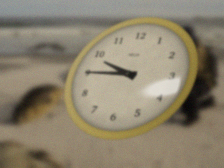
9:45
